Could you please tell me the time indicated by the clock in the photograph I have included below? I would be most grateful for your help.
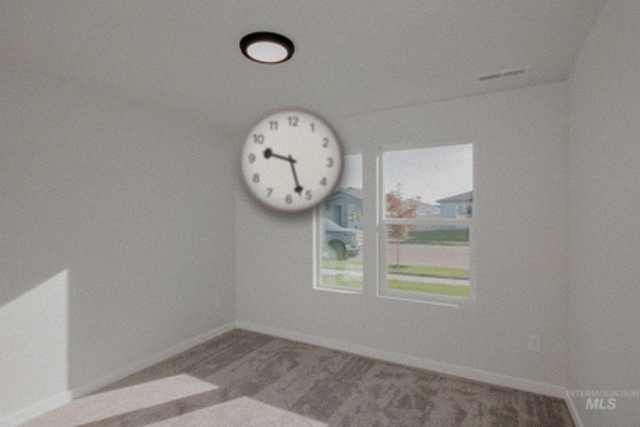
9:27
